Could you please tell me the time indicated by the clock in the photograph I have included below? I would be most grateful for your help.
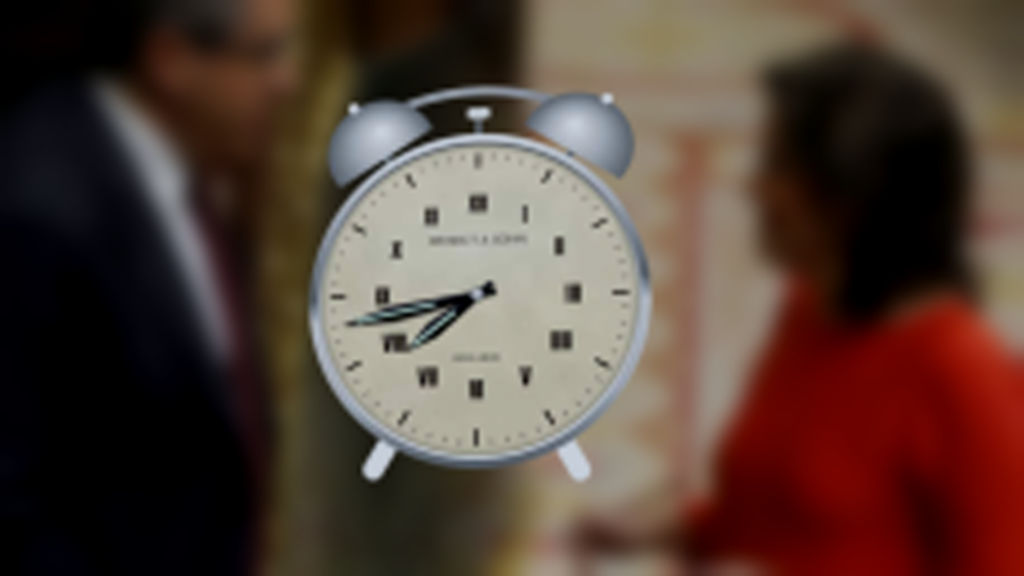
7:43
